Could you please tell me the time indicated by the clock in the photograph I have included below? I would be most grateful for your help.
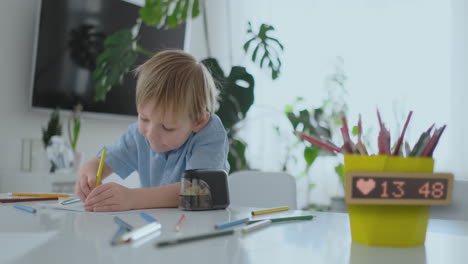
13:48
